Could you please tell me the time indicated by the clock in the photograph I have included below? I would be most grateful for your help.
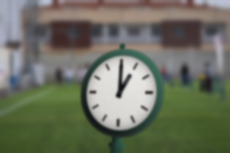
1:00
